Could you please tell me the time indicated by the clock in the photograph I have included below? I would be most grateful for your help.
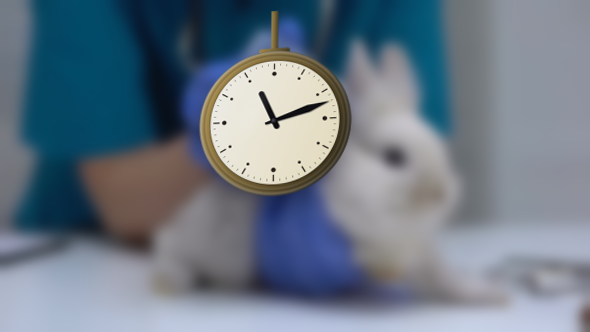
11:12
